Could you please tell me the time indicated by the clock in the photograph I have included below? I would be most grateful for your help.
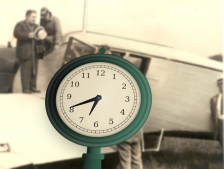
6:41
